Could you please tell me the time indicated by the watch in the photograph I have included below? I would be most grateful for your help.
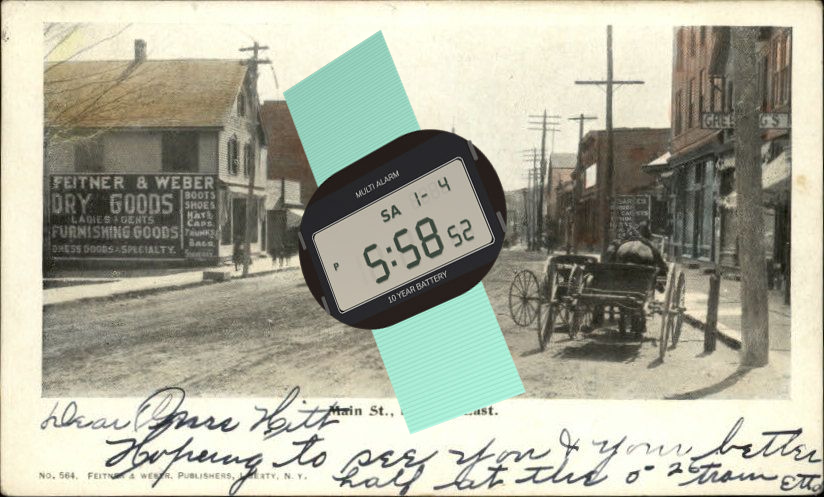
5:58:52
